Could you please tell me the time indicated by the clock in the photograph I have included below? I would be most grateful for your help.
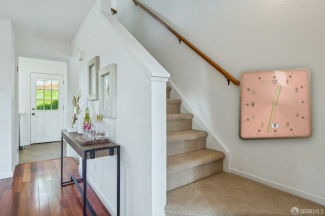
12:32
